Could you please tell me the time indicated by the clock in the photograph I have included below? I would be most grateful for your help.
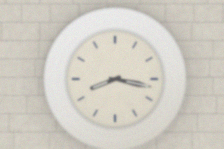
8:17
